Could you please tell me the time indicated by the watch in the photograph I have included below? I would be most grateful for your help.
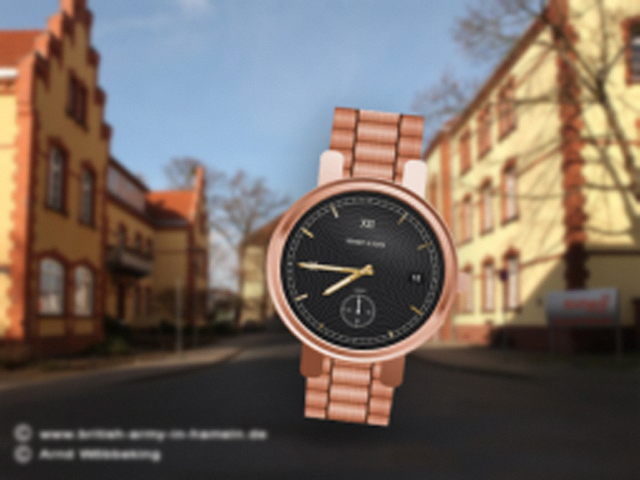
7:45
